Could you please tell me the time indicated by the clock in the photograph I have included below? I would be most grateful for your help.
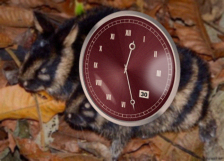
12:27
